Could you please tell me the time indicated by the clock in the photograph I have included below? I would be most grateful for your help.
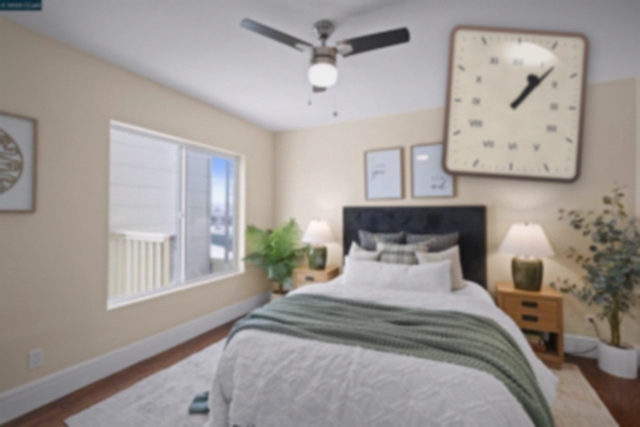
1:07
